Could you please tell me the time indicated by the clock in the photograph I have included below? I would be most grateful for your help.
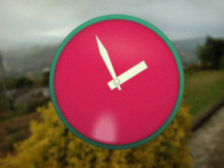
1:56
